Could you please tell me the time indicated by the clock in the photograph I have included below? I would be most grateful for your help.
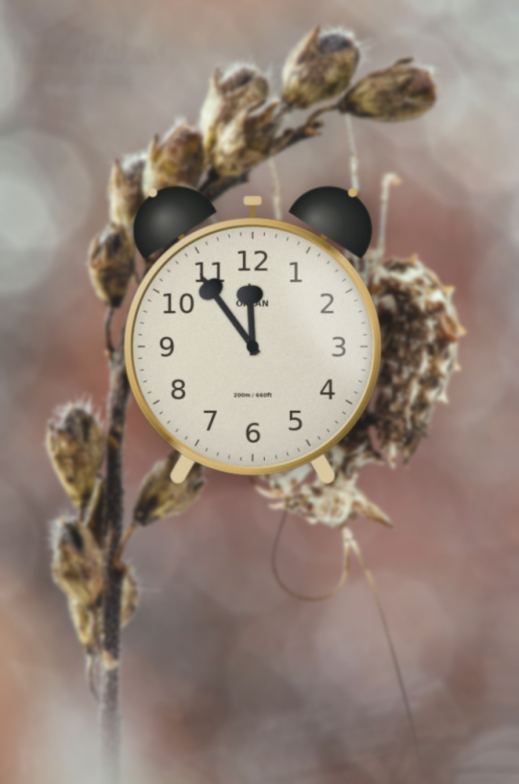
11:54
